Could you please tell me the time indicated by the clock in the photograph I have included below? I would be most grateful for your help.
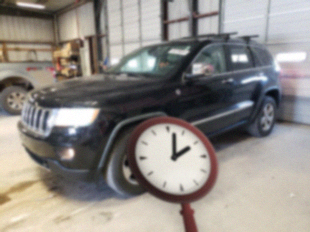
2:02
